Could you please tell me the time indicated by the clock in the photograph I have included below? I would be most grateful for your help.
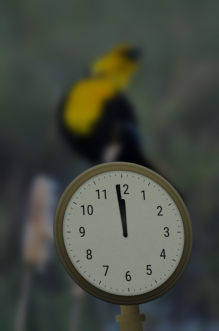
11:59
